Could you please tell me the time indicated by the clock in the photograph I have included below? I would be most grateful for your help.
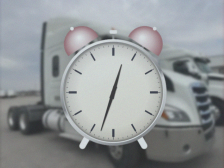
12:33
